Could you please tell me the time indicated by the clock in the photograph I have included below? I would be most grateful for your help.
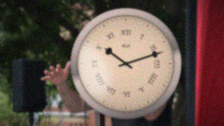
10:12
